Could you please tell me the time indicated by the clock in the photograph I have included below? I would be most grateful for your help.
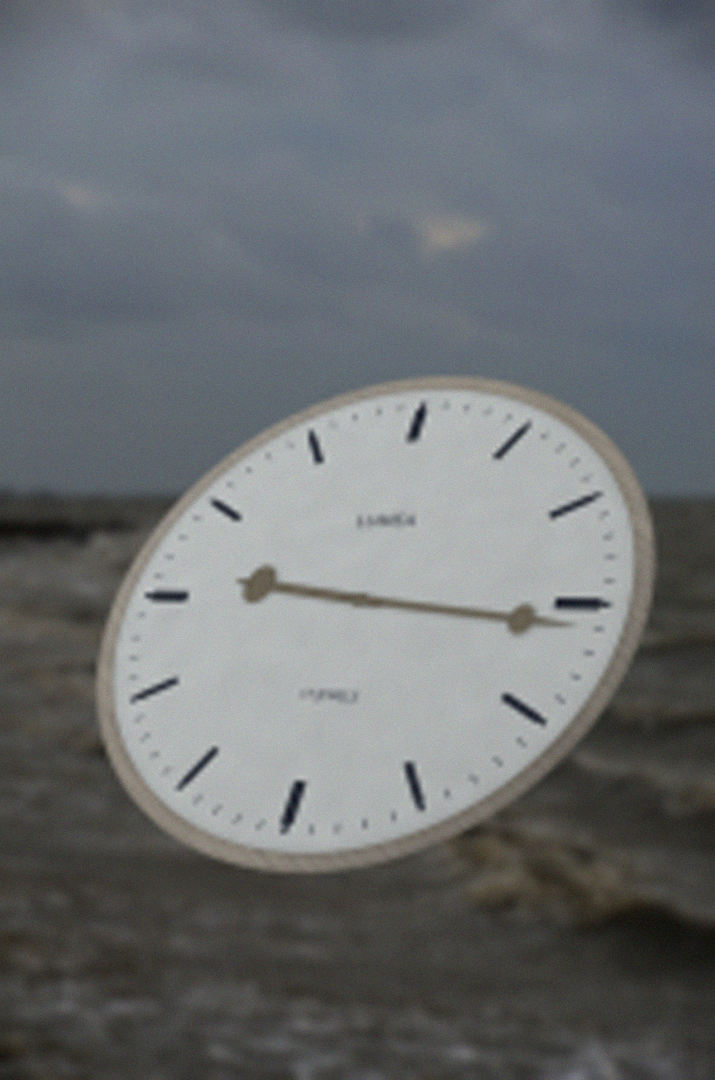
9:16
